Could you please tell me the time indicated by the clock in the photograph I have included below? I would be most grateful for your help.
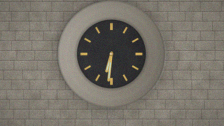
6:31
